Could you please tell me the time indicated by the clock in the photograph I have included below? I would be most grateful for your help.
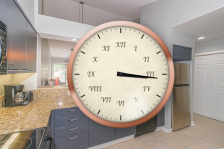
3:16
